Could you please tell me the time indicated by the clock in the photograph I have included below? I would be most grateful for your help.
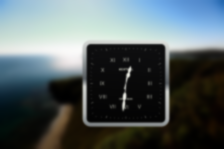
12:31
